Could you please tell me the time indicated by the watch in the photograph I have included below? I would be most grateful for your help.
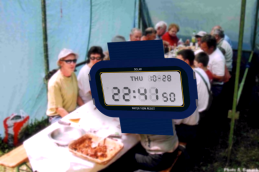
22:41:50
